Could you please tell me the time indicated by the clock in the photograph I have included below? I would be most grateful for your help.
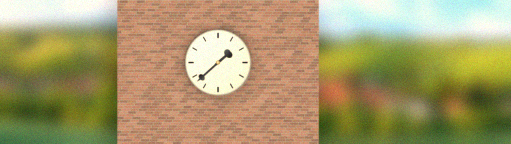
1:38
